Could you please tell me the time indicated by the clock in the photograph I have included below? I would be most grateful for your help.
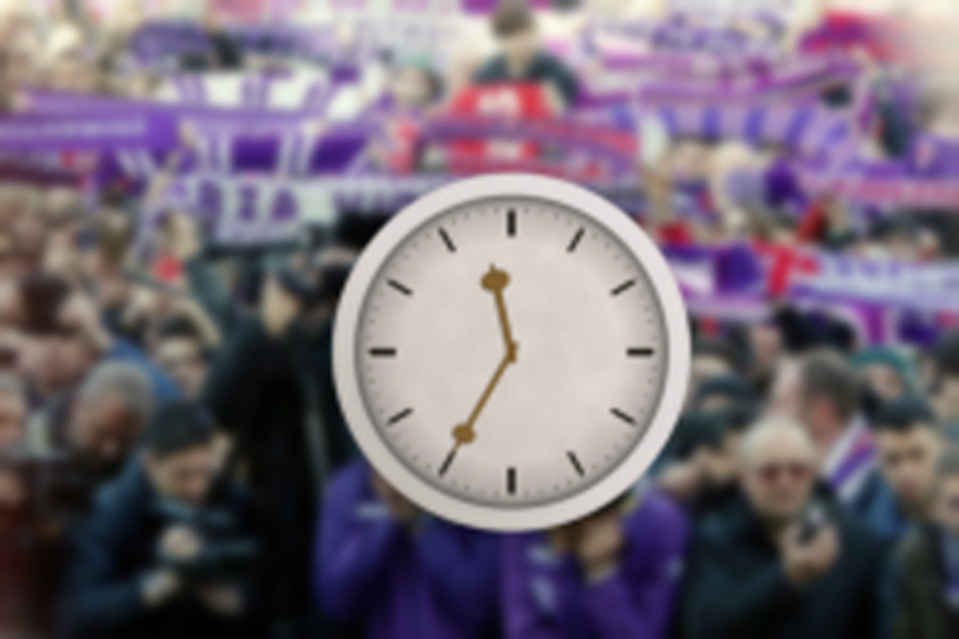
11:35
